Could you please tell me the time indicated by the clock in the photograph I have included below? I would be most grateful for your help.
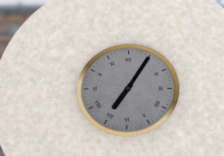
7:05
